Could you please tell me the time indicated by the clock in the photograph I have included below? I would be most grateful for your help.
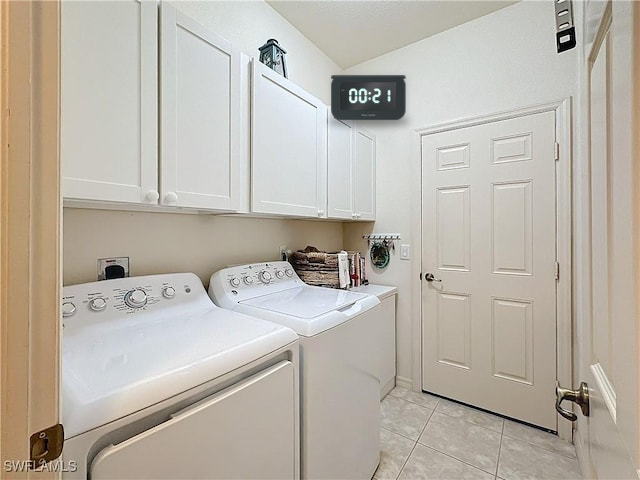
0:21
